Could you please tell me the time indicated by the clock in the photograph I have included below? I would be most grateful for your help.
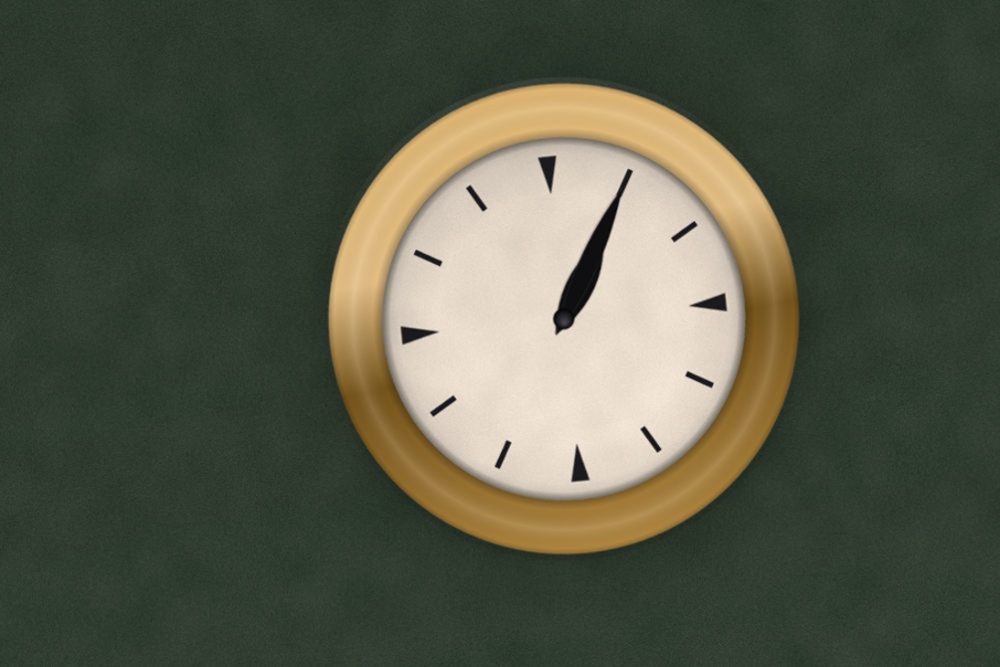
1:05
